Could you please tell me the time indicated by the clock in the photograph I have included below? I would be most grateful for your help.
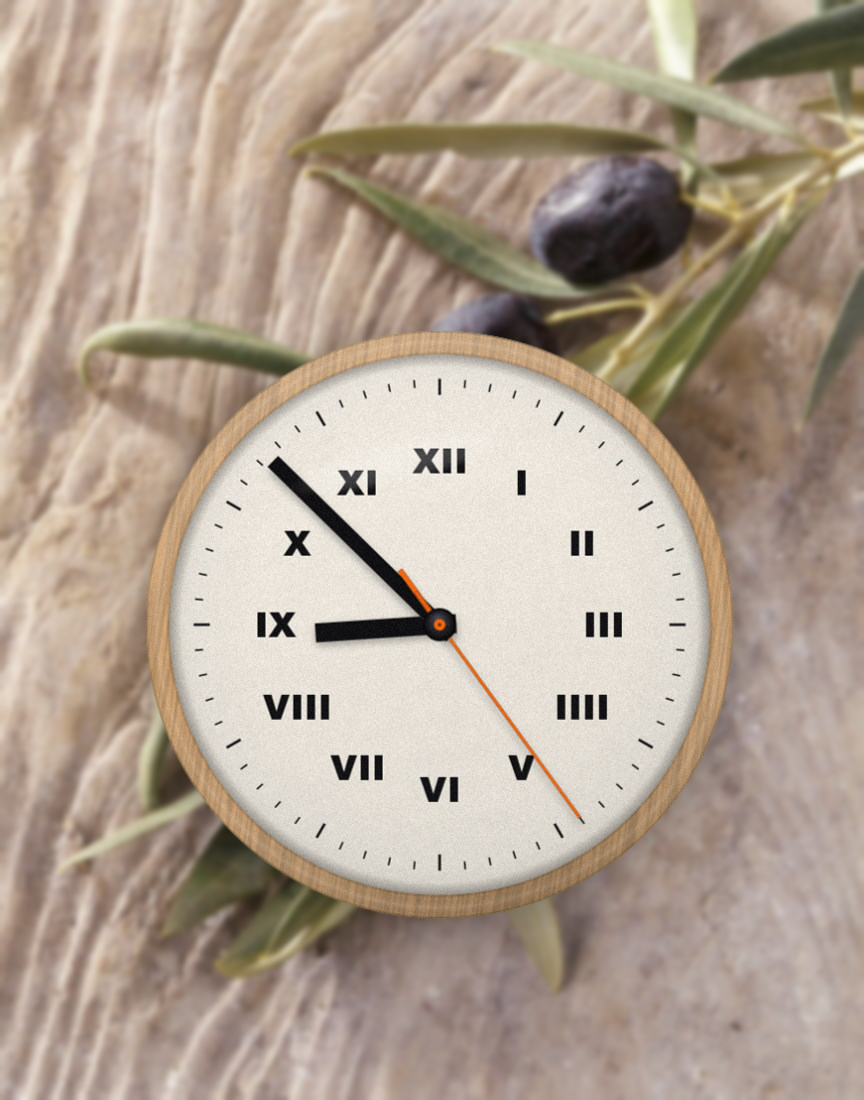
8:52:24
